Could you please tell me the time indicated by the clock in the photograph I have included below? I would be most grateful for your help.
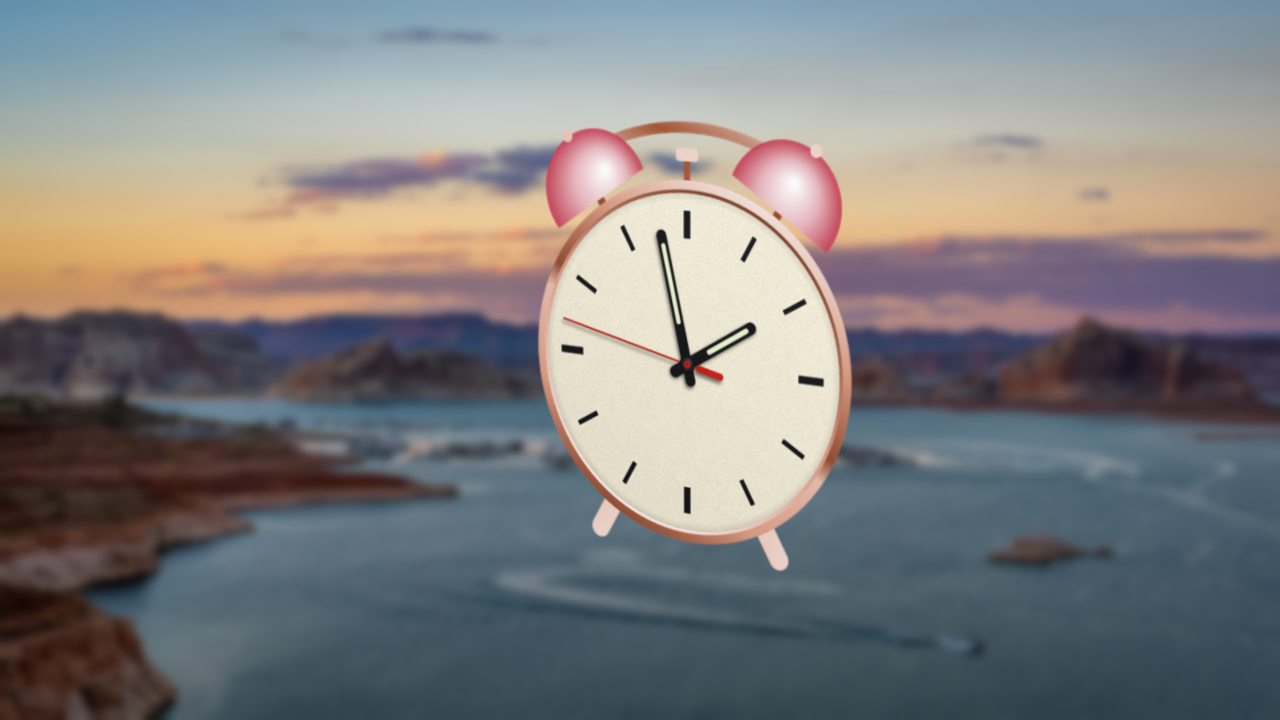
1:57:47
